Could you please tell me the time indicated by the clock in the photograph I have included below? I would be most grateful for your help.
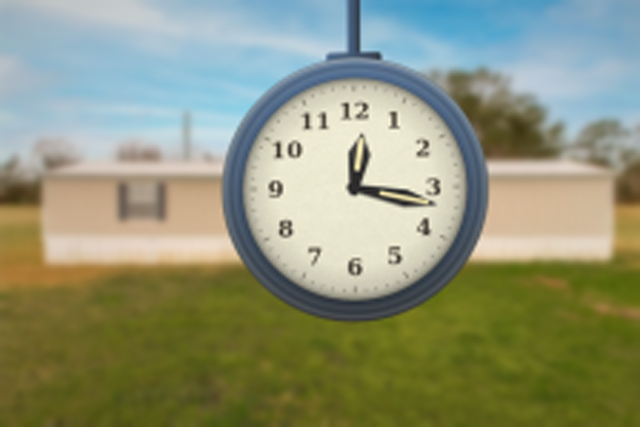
12:17
